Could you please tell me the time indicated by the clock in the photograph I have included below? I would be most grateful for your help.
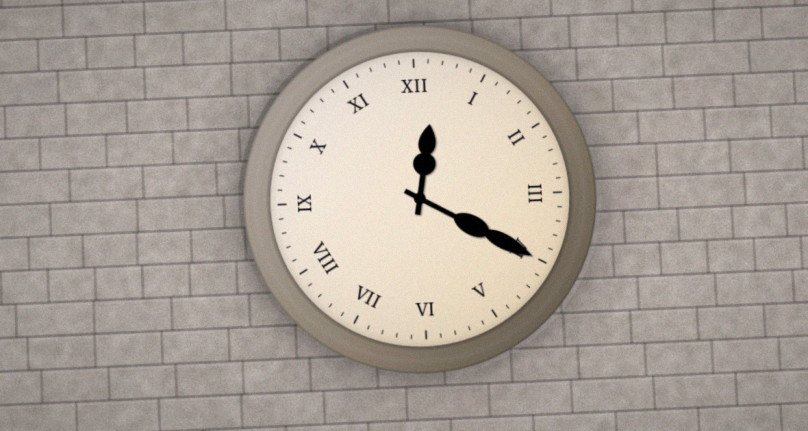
12:20
